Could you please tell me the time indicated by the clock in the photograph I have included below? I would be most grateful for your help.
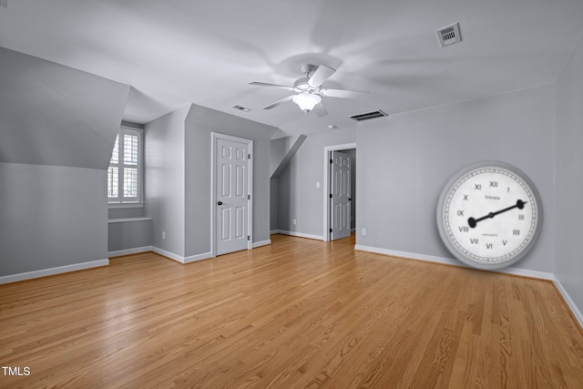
8:11
